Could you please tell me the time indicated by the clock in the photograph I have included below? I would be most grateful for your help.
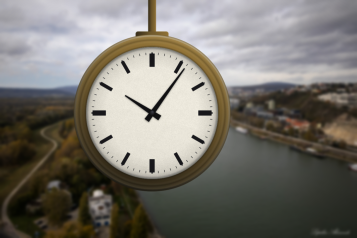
10:06
